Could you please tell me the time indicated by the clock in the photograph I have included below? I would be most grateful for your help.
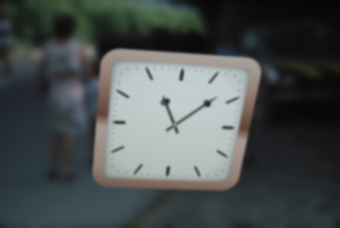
11:08
